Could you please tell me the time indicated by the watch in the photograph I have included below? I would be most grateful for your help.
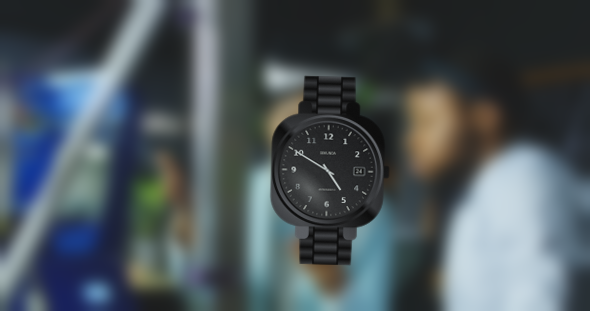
4:50
